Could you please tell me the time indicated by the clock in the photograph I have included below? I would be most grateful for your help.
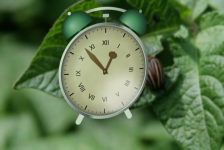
12:53
